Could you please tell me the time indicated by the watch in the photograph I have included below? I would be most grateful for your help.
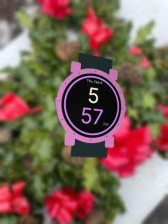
5:57
